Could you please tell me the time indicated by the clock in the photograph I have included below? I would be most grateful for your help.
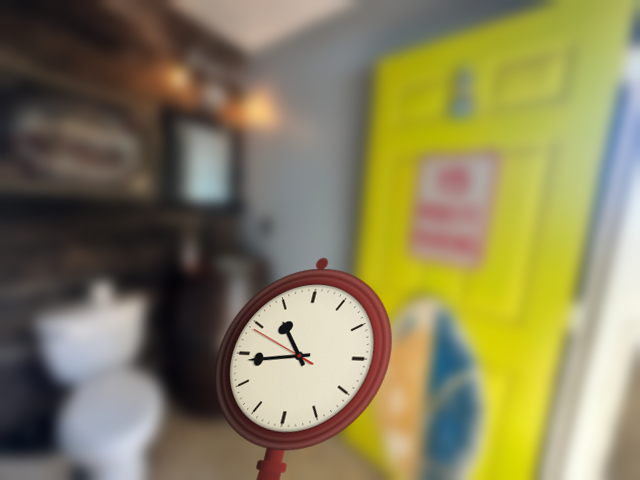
10:43:49
